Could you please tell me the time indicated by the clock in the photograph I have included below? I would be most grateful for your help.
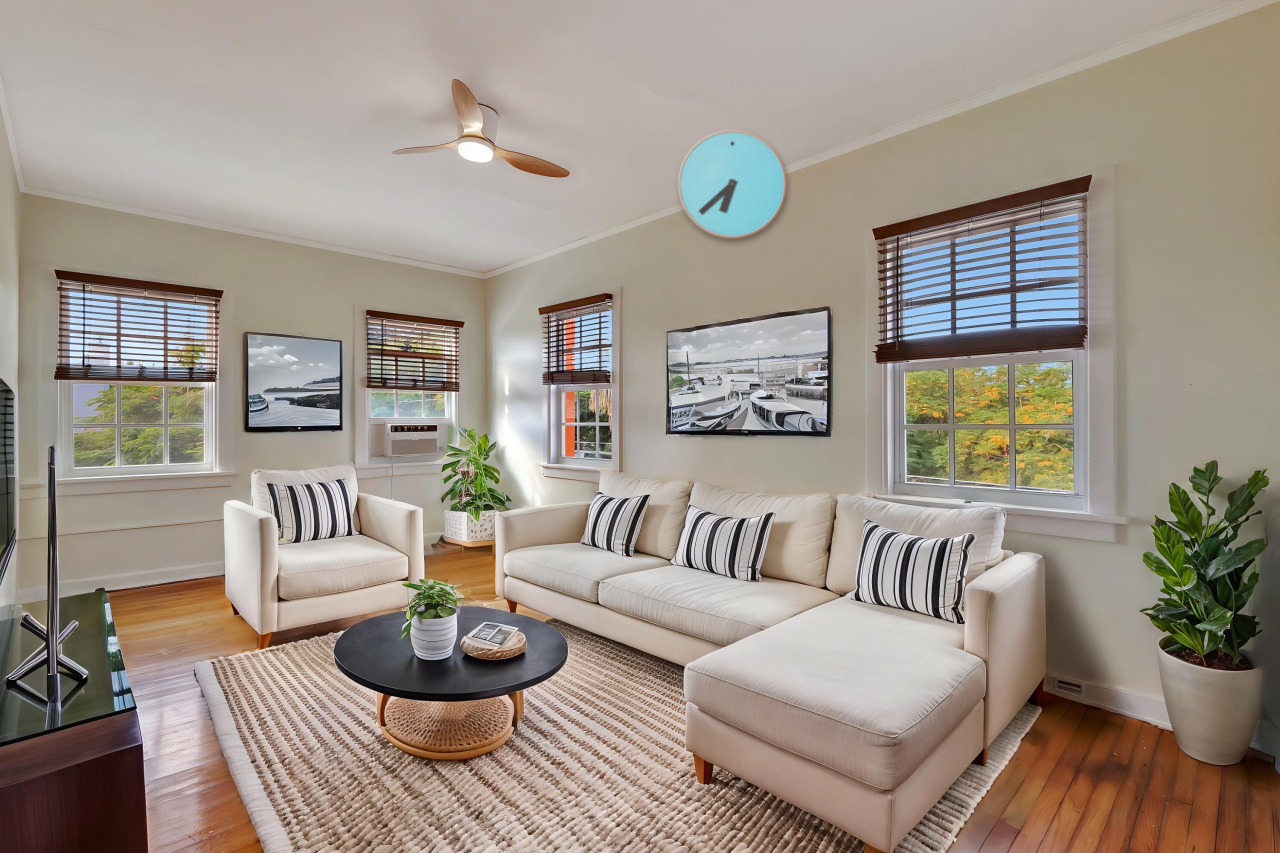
6:38
